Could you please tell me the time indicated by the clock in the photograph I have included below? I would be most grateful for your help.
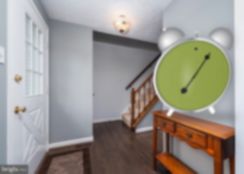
7:05
